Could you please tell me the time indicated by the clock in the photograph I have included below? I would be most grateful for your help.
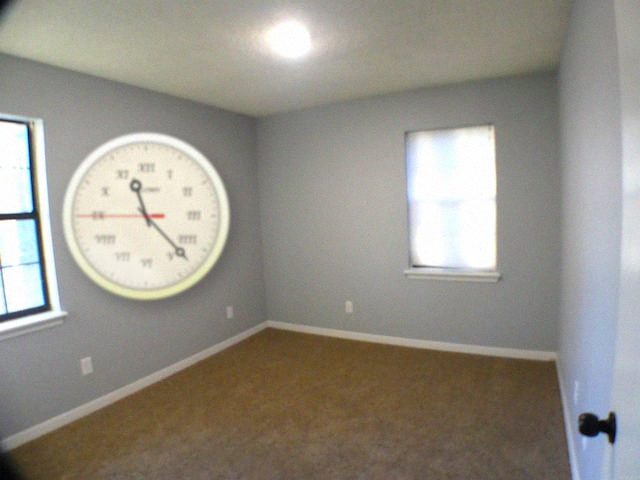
11:22:45
